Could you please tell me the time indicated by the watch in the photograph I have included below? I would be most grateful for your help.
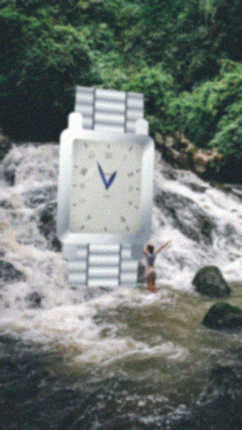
12:56
